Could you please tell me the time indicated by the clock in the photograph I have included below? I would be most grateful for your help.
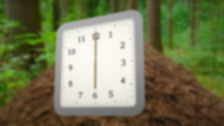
6:00
